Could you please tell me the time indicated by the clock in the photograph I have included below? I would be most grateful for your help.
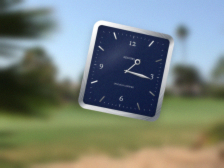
1:16
